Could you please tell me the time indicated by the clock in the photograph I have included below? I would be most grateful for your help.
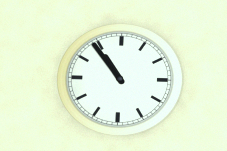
10:54
